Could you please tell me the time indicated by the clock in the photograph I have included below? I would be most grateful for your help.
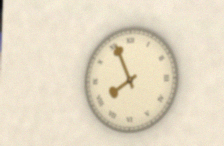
7:56
